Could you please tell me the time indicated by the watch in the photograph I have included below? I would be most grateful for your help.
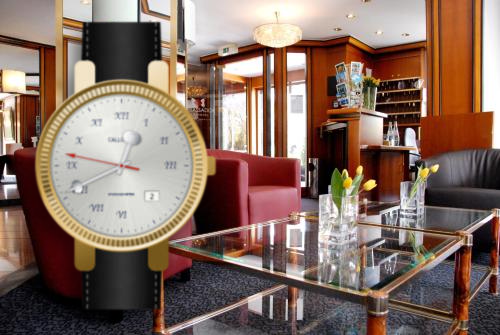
12:40:47
